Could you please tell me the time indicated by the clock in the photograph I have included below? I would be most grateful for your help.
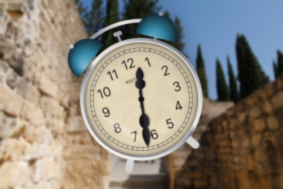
12:32
